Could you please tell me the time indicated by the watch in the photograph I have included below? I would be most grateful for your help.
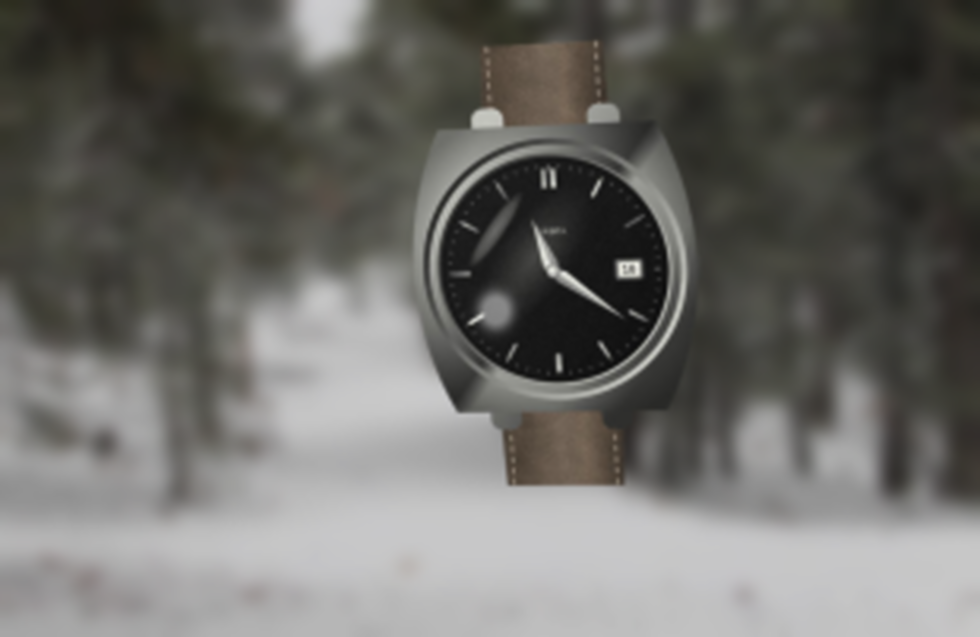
11:21
